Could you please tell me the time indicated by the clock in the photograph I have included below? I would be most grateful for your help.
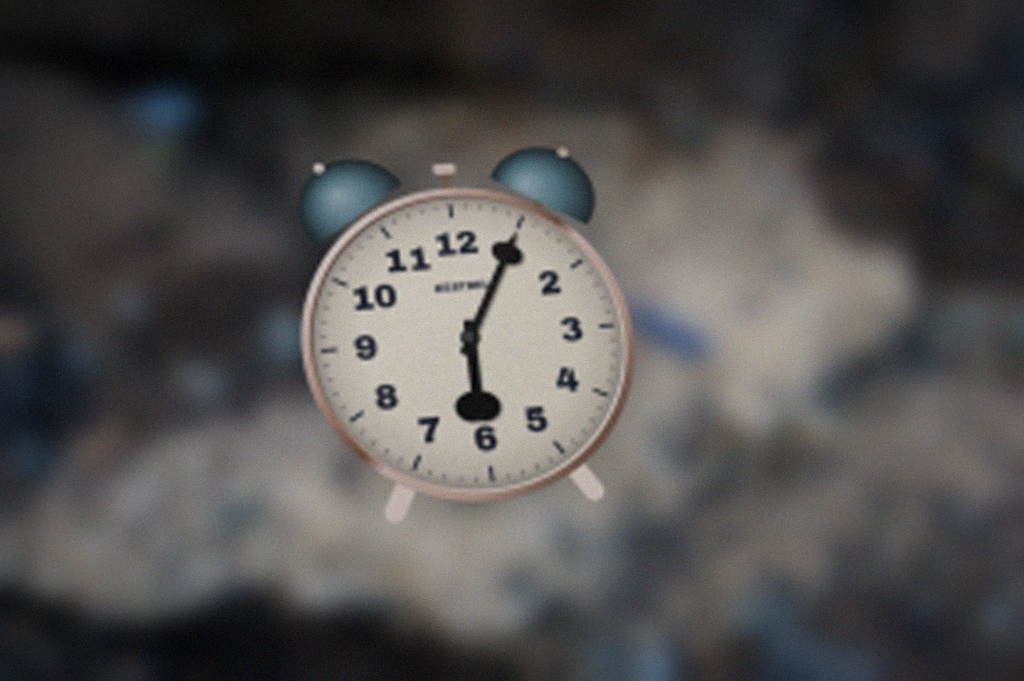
6:05
